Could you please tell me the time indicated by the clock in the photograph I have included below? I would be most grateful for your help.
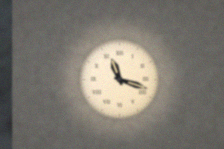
11:18
